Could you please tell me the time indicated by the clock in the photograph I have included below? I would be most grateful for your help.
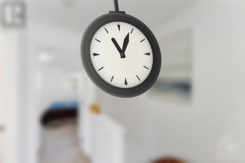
11:04
